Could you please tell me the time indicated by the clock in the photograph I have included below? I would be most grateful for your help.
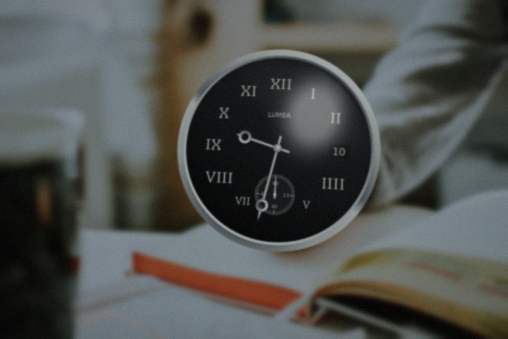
9:32
